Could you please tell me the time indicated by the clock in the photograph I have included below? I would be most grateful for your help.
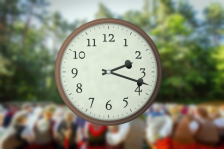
2:18
